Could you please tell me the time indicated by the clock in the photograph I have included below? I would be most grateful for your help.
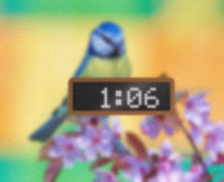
1:06
